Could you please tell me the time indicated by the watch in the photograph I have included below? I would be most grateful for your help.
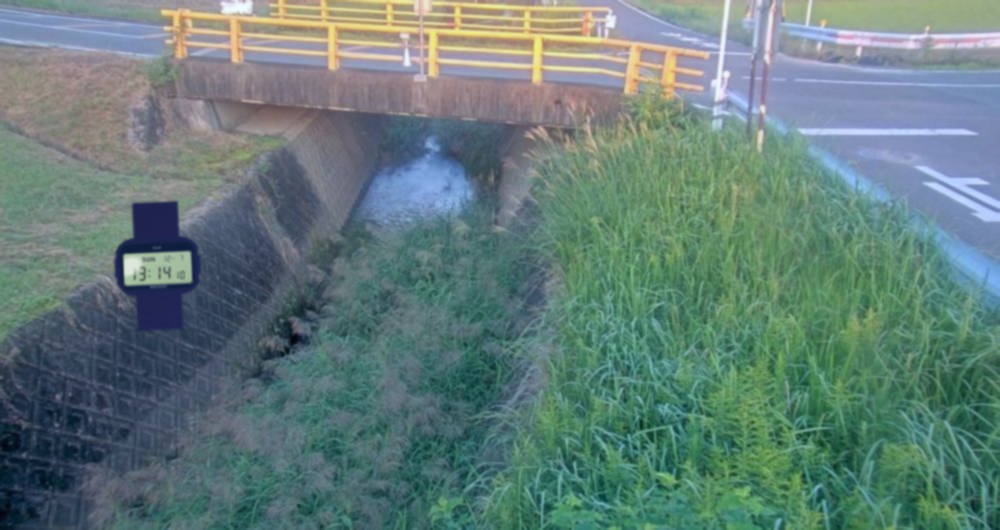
13:14
